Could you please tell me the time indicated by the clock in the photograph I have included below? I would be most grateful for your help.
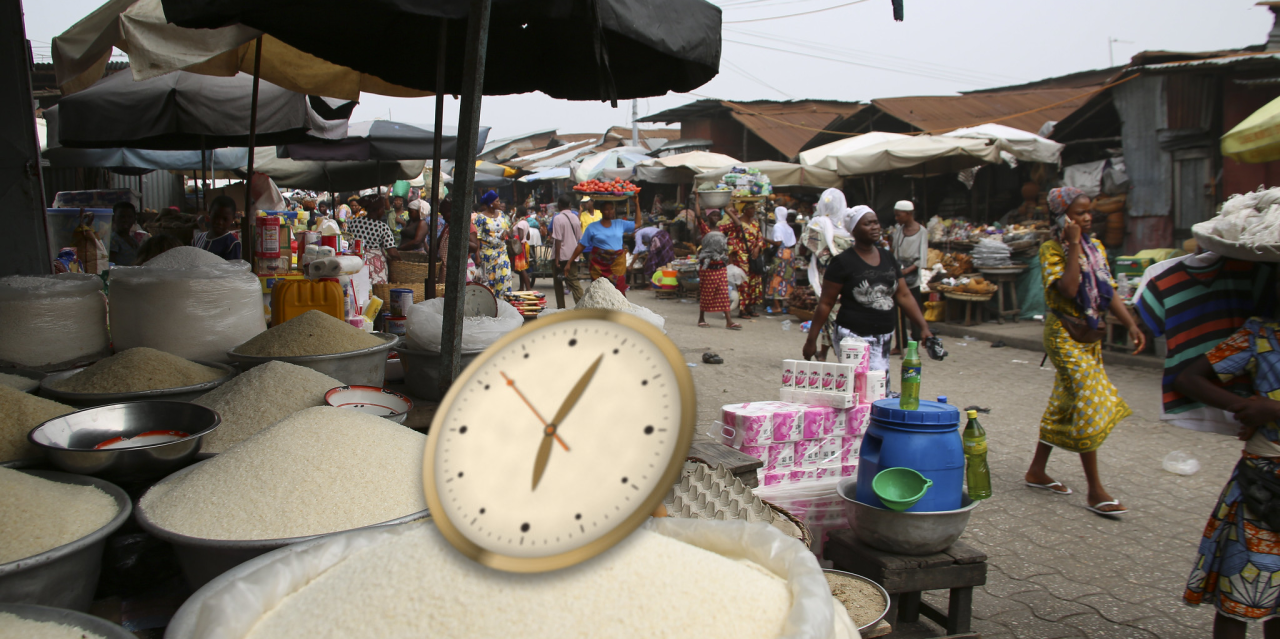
6:03:52
